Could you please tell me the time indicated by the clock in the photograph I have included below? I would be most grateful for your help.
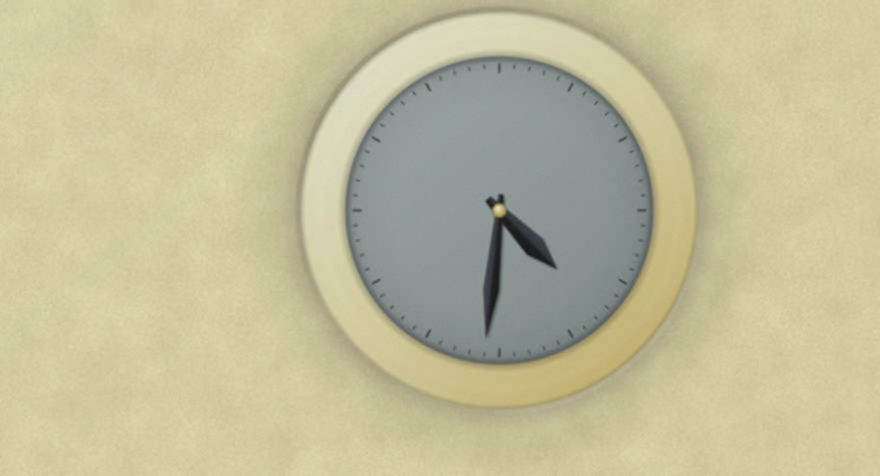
4:31
